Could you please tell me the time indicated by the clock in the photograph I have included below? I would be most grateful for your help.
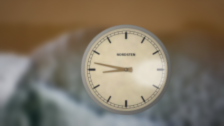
8:47
